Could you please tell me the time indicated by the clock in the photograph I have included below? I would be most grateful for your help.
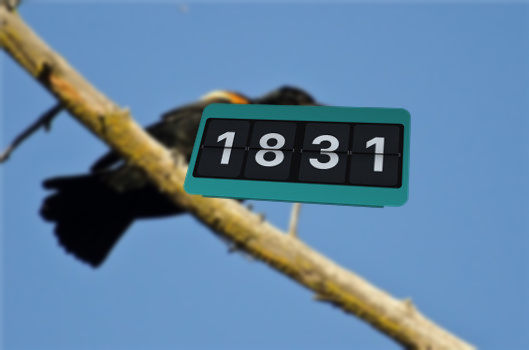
18:31
